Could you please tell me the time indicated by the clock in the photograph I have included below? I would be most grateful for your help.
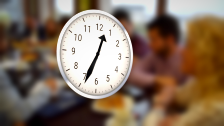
12:34
